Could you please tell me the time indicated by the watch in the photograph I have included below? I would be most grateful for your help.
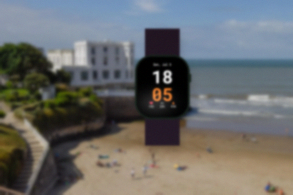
18:05
